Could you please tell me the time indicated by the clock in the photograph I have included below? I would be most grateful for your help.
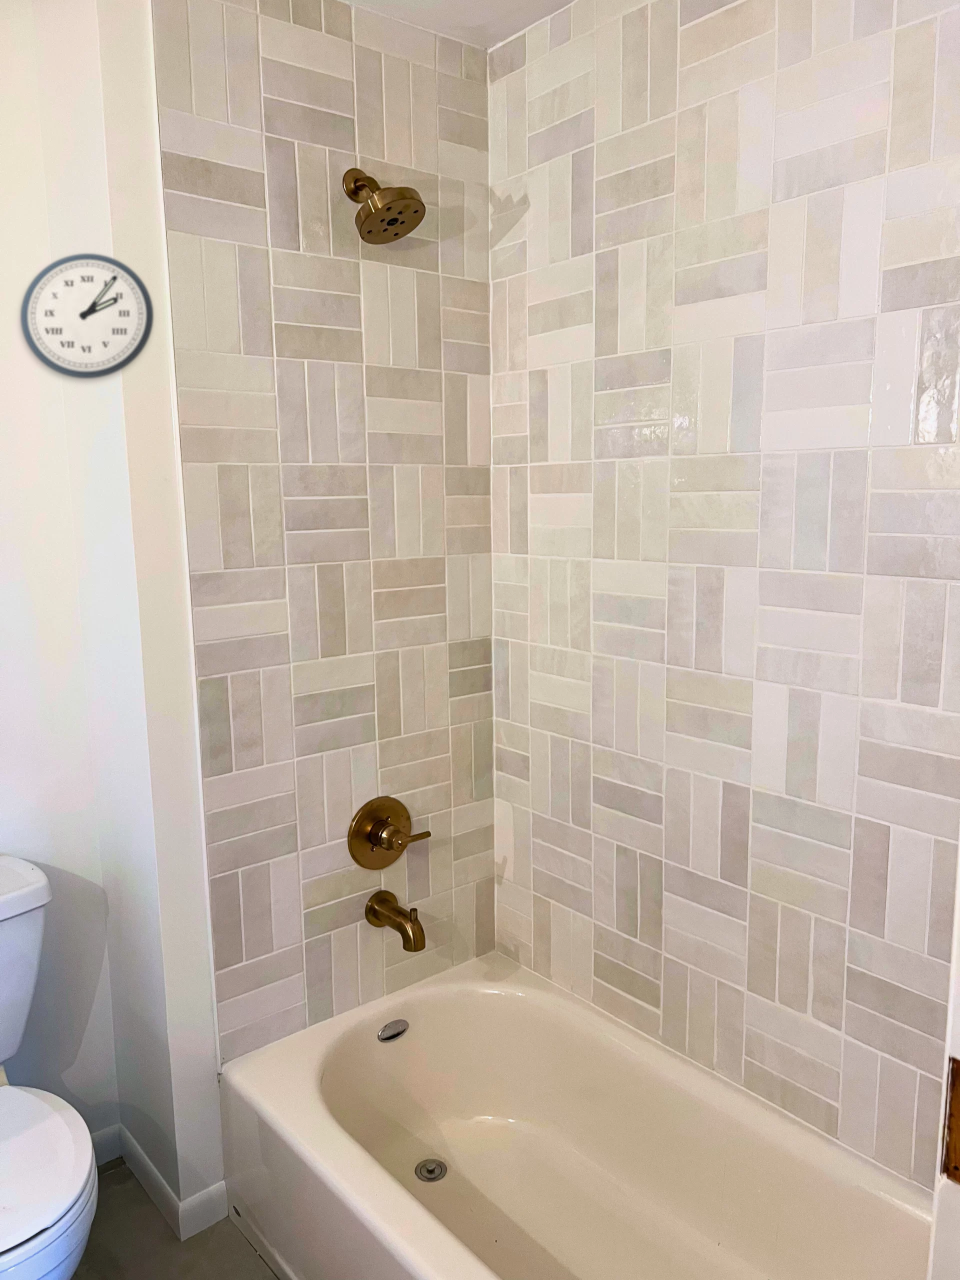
2:06
